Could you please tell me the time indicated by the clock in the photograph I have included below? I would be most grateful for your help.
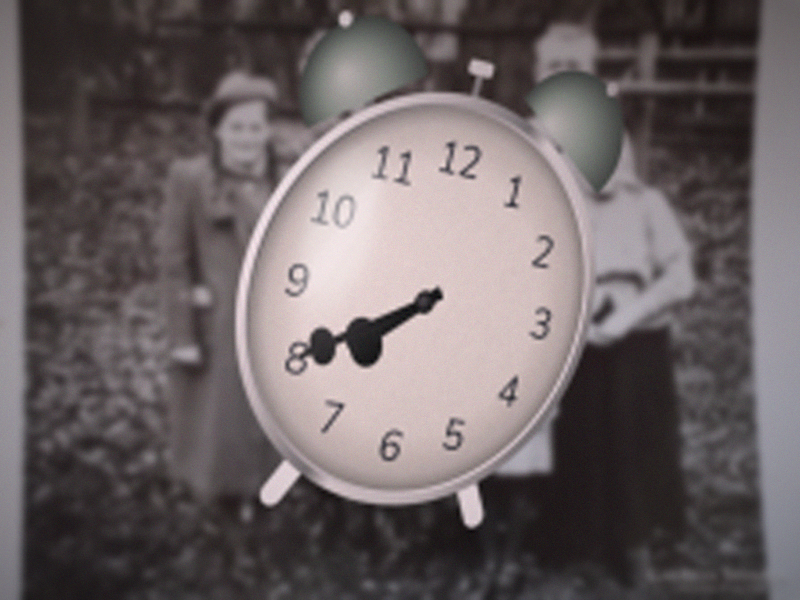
7:40
